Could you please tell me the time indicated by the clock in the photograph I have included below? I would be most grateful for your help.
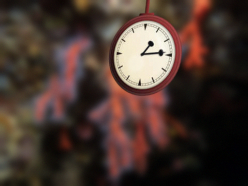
1:14
